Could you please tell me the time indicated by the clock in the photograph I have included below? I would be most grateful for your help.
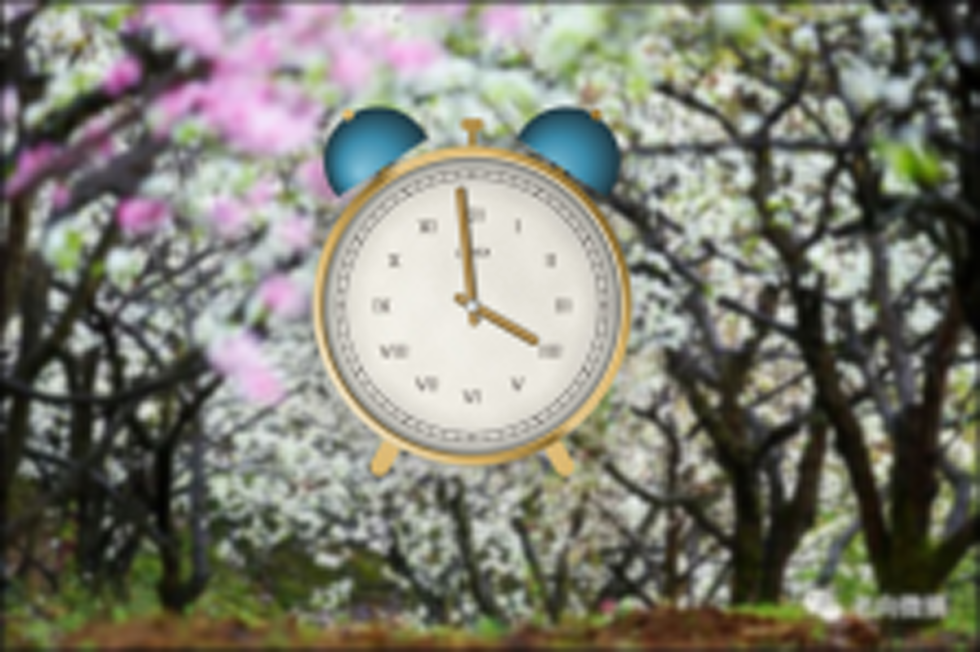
3:59
